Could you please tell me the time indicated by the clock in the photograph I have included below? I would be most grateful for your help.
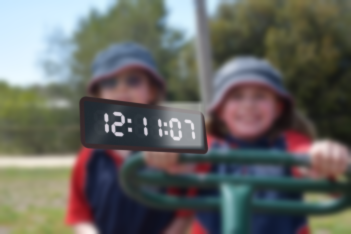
12:11:07
